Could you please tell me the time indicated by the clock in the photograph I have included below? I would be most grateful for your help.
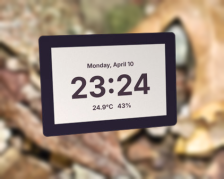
23:24
